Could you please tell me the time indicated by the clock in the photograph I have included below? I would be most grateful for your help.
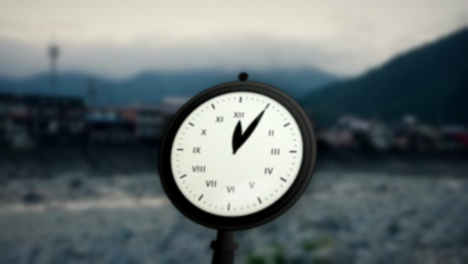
12:05
